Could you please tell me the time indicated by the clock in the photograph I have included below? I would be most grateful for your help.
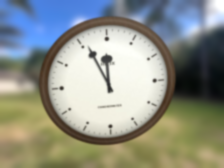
11:56
